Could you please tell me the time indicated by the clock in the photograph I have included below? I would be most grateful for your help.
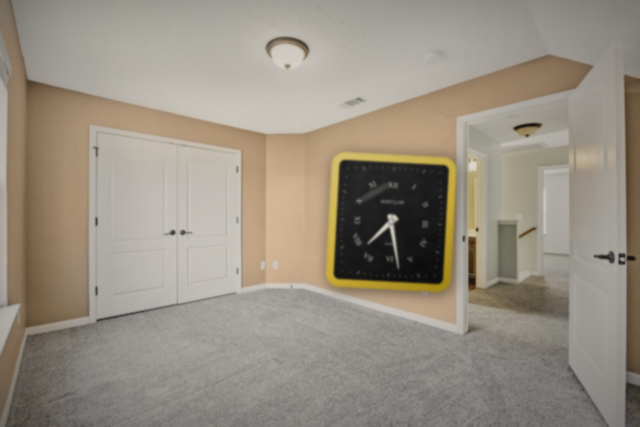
7:28
